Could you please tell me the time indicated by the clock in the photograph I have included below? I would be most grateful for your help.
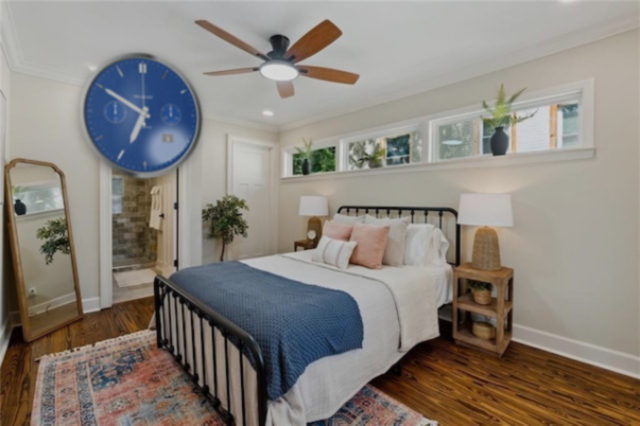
6:50
